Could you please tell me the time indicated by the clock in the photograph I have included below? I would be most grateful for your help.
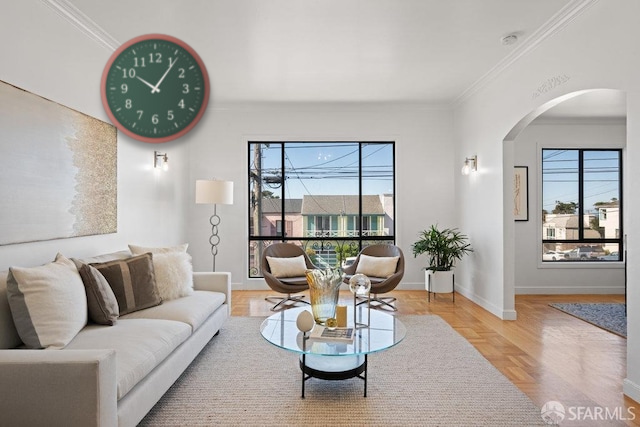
10:06
